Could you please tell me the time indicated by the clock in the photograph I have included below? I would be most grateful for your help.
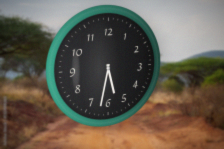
5:32
